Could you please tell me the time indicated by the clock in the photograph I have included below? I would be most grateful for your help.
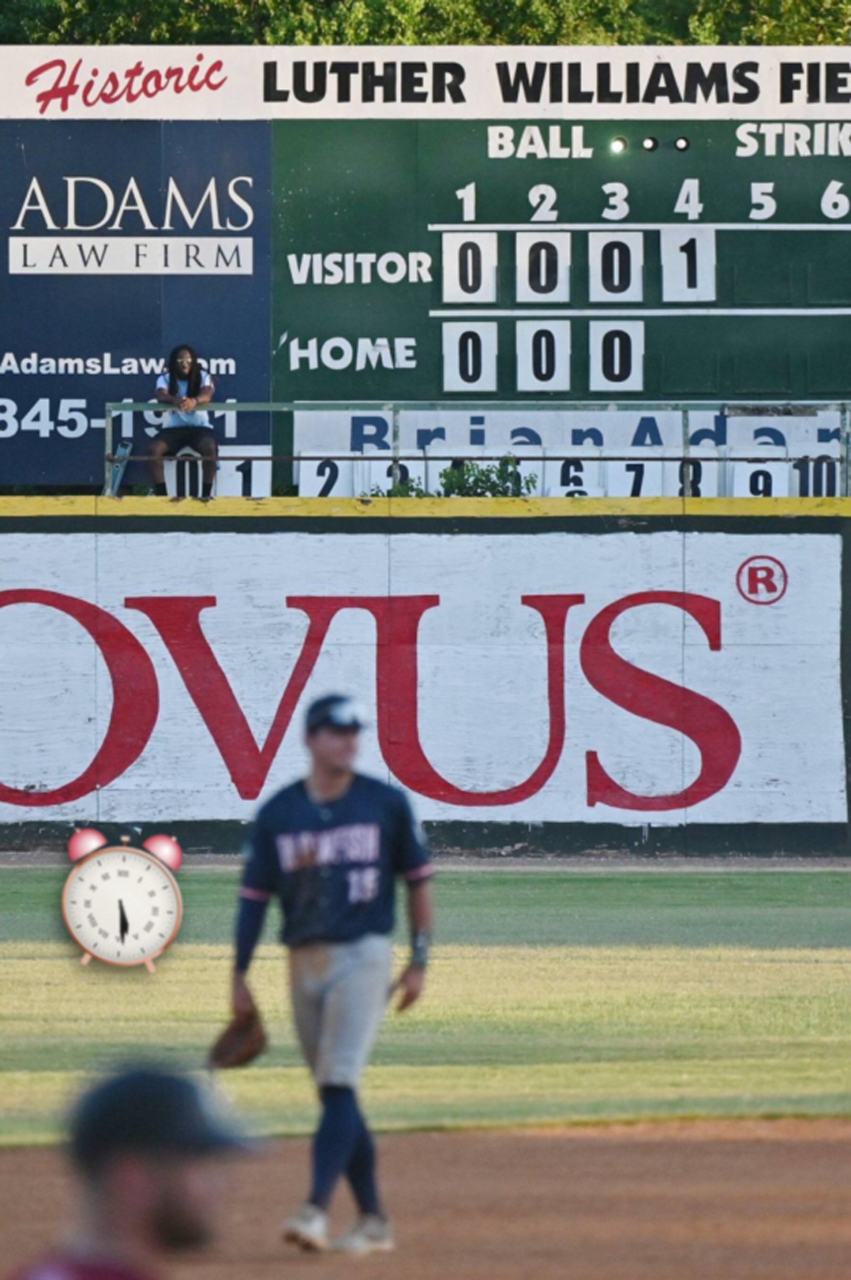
5:29
